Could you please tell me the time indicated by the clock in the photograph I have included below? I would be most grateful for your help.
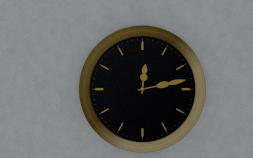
12:13
